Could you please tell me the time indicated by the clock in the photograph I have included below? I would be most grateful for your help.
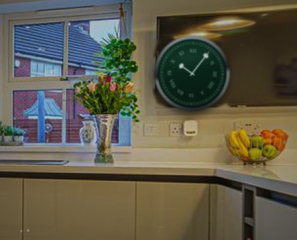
10:06
